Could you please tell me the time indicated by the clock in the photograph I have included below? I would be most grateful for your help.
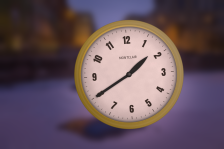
1:40
